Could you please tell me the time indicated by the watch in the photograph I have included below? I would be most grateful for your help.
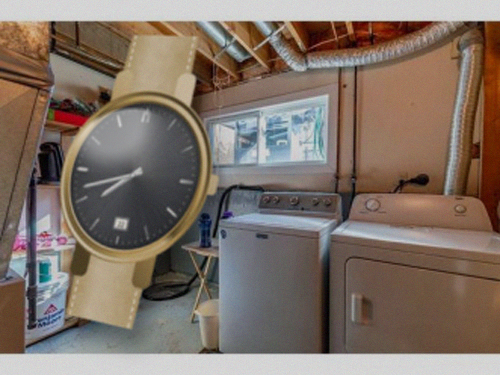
7:42
